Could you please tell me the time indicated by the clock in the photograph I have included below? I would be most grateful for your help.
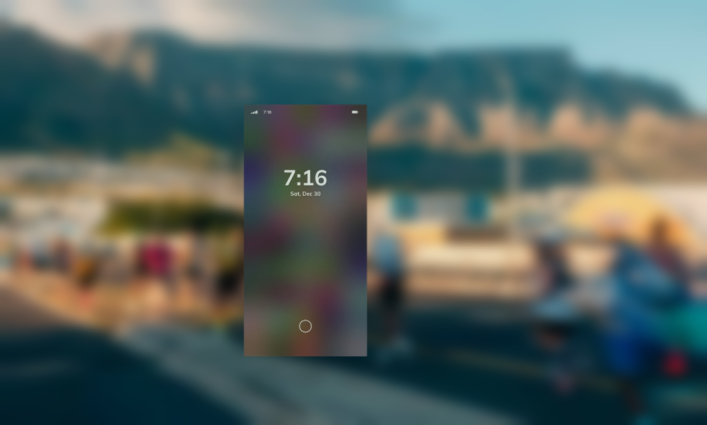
7:16
